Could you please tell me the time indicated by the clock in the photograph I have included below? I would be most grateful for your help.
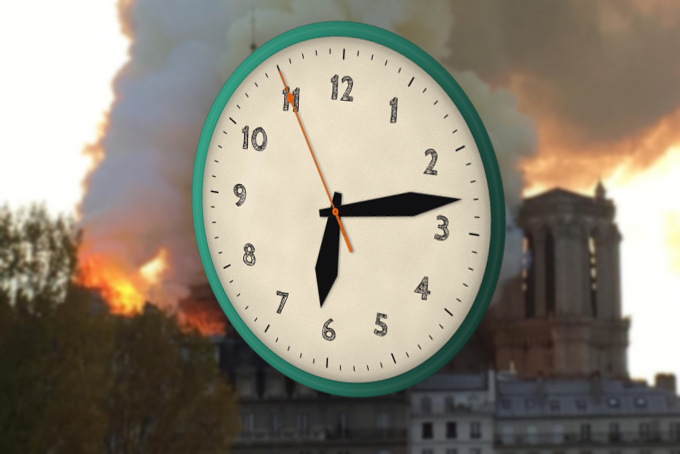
6:12:55
